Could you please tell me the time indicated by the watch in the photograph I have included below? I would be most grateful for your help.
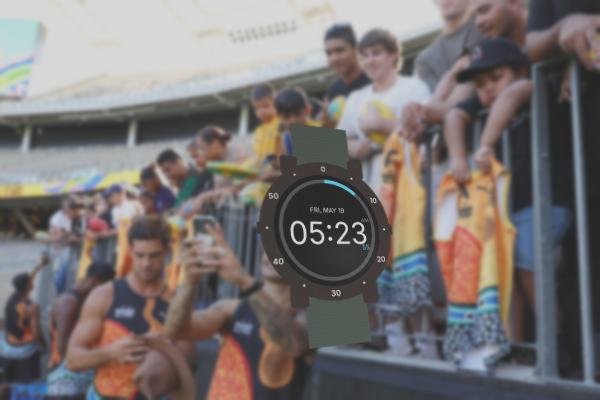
5:23
